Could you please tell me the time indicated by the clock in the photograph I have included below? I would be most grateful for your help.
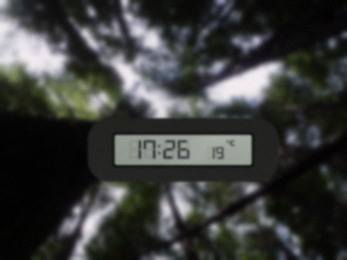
17:26
